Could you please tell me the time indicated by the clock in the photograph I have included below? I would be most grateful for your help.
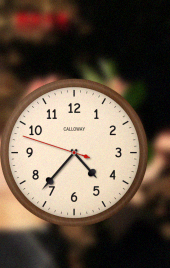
4:36:48
